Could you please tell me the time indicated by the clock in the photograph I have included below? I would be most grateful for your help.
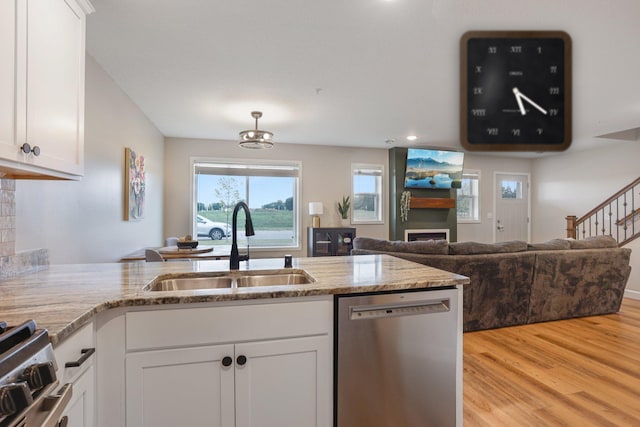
5:21
